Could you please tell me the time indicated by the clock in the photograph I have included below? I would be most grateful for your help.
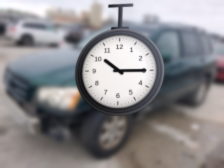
10:15
